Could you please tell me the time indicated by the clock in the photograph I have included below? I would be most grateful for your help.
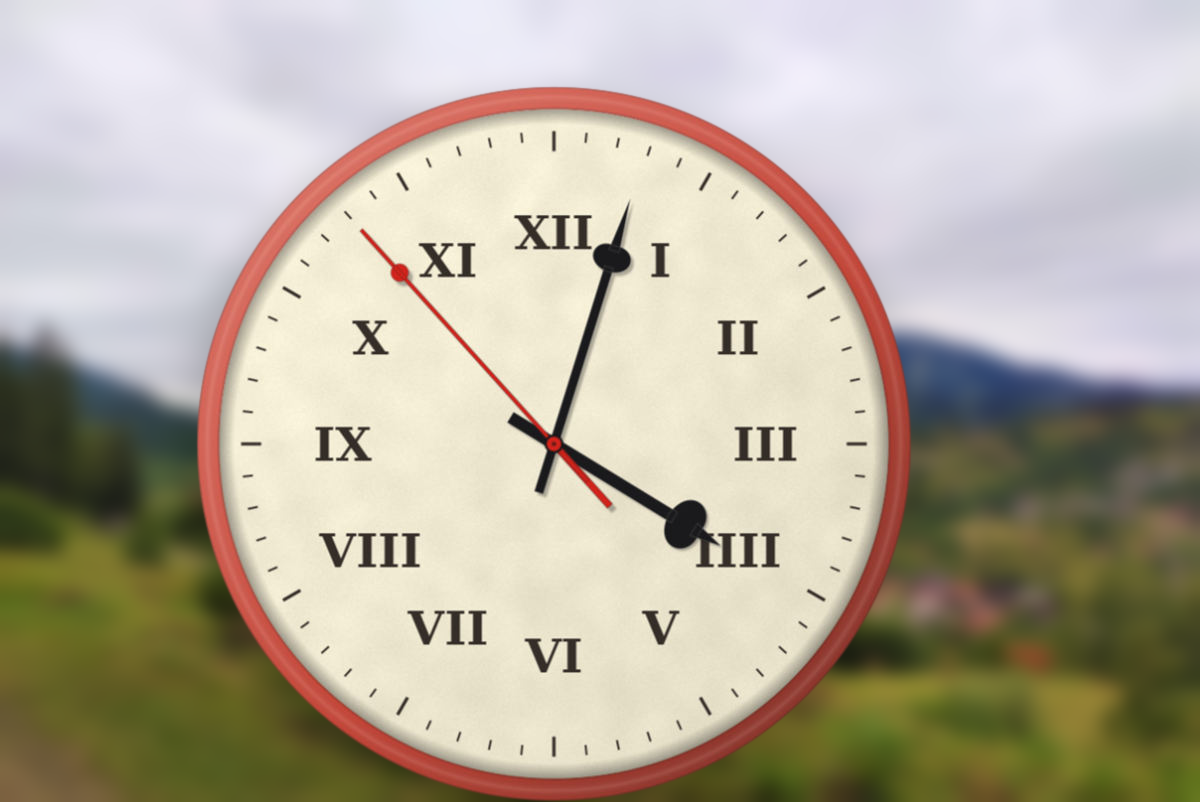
4:02:53
